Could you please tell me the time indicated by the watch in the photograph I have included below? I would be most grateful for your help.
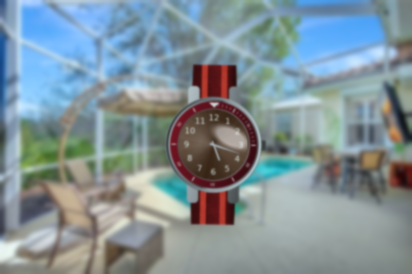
5:18
